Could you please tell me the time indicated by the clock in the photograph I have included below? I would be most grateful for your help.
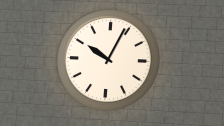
10:04
